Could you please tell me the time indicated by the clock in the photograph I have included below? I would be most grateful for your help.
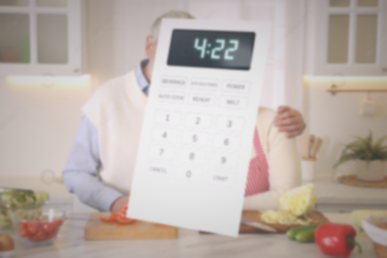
4:22
